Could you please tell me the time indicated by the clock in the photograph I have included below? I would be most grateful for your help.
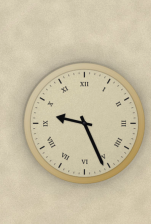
9:26
